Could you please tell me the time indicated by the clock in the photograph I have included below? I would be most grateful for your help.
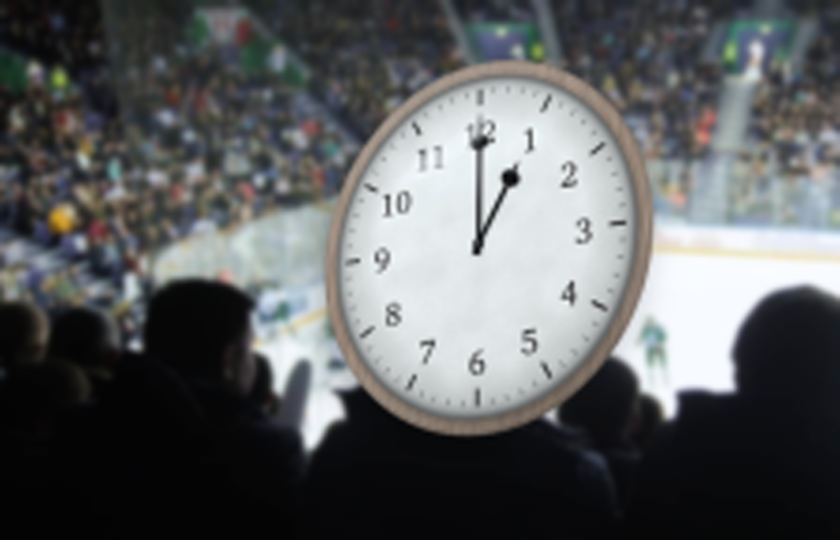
1:00
